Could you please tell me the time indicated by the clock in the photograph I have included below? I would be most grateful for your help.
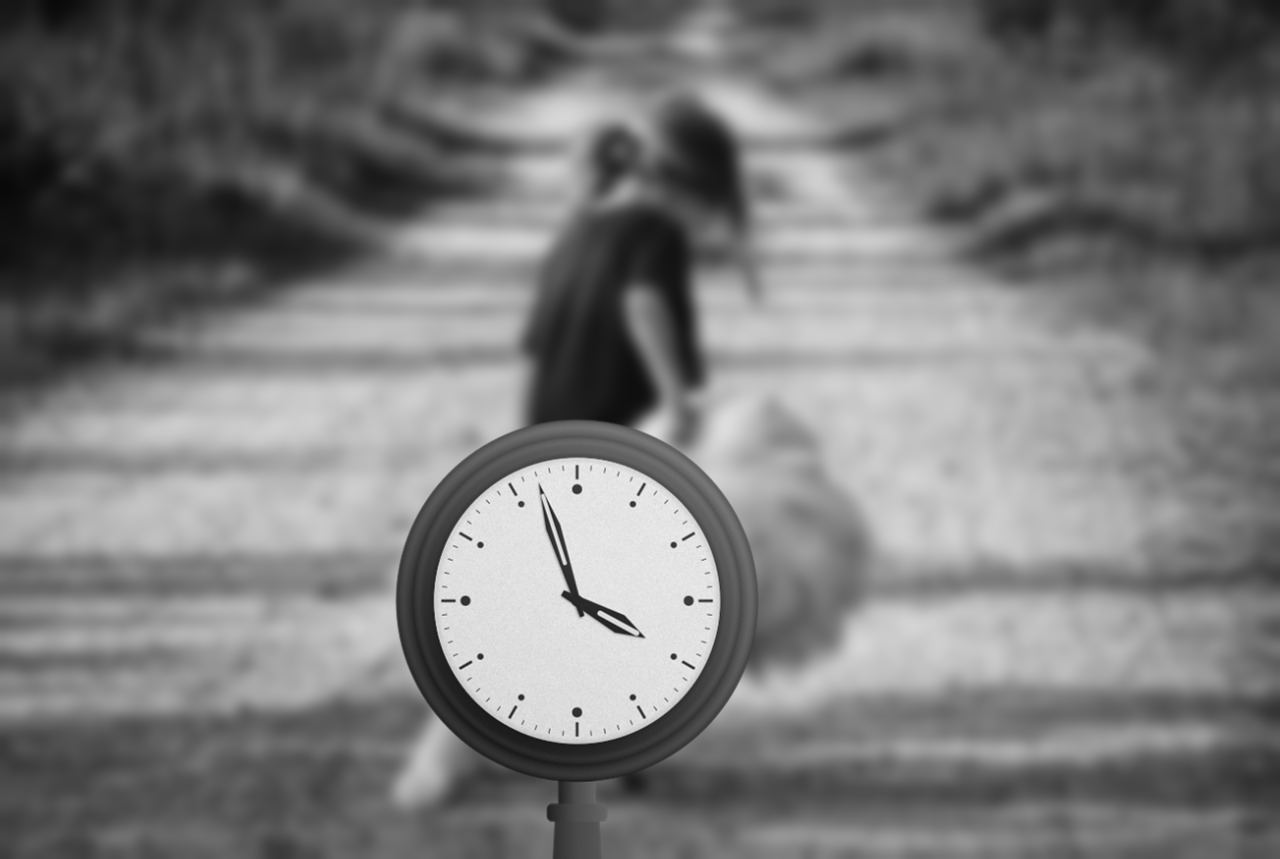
3:57
